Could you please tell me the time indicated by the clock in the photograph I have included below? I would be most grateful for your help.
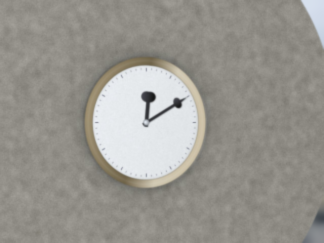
12:10
